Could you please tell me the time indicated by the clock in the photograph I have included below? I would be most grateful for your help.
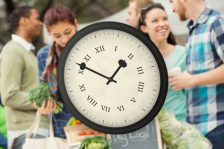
1:52
